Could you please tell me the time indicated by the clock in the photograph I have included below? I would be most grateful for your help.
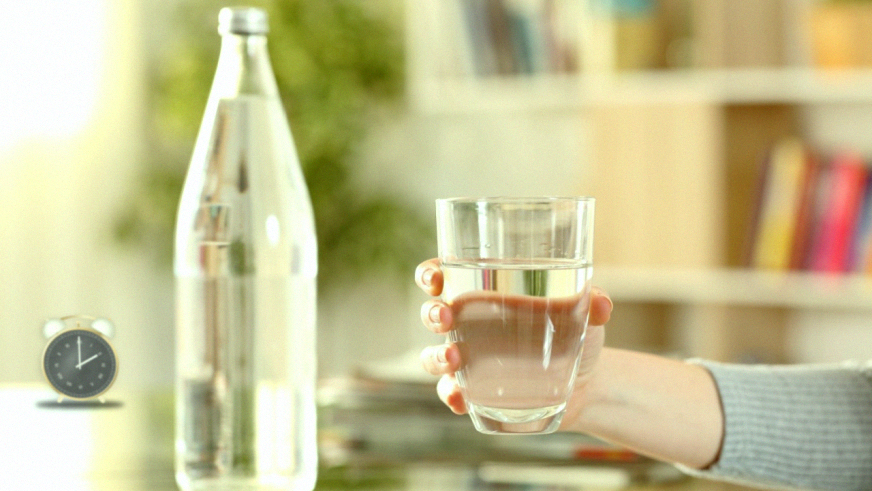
2:00
